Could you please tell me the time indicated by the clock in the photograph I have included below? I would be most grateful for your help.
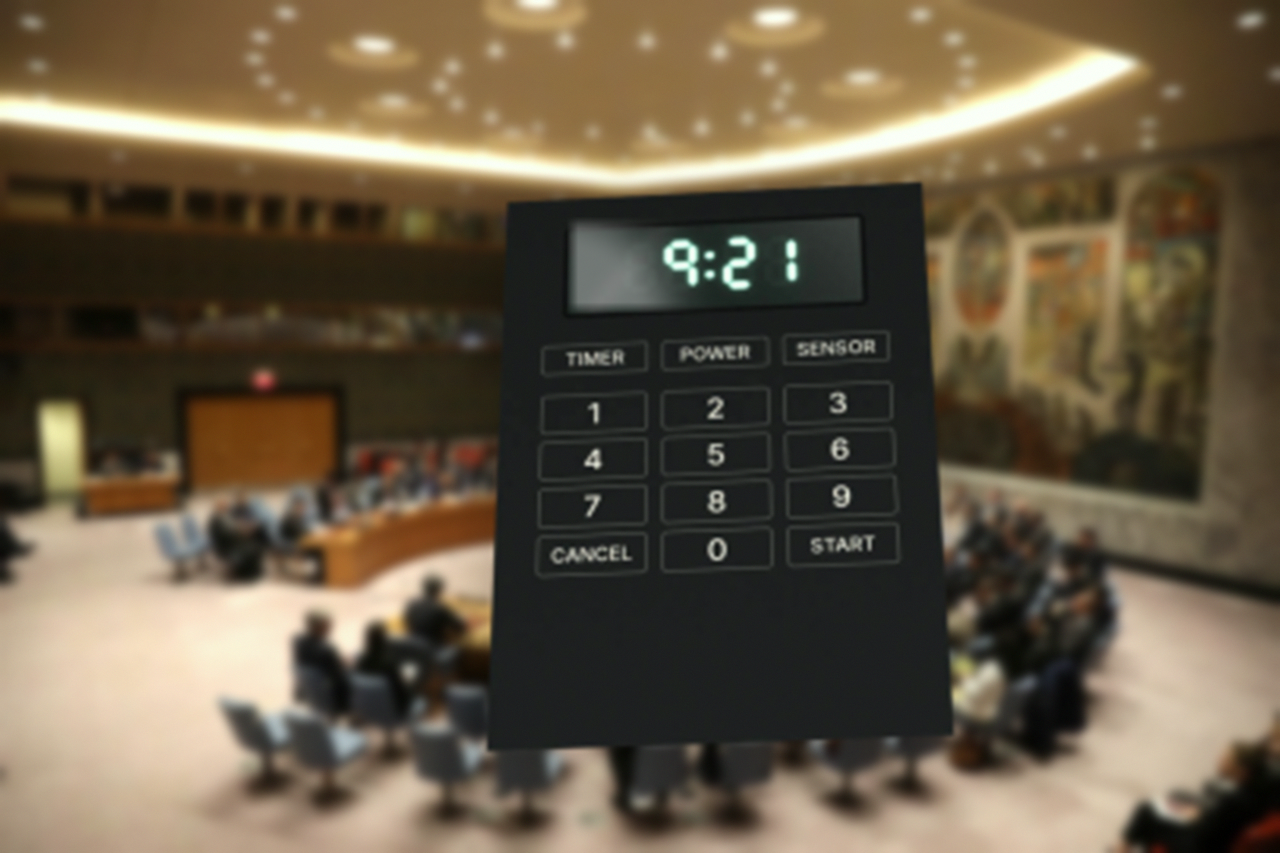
9:21
